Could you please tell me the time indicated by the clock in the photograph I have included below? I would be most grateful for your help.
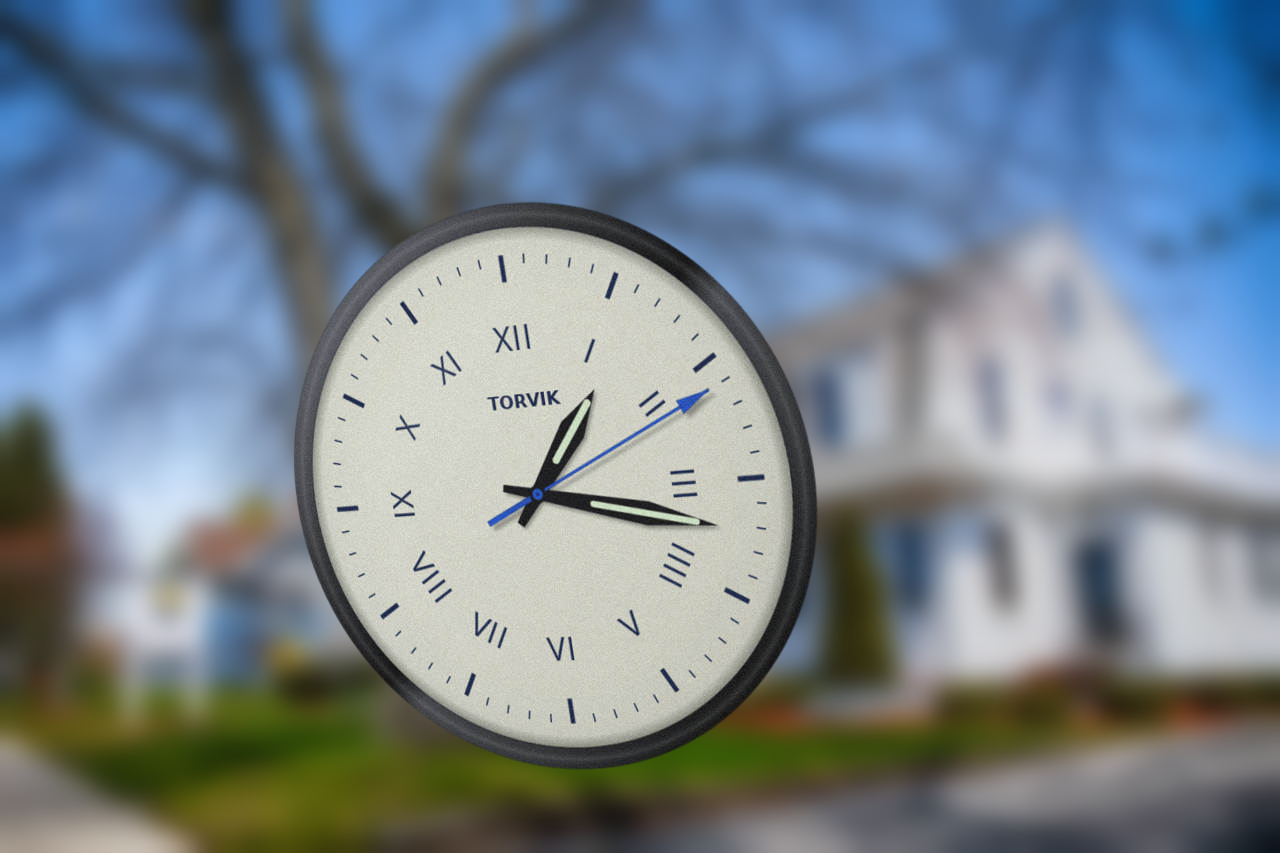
1:17:11
